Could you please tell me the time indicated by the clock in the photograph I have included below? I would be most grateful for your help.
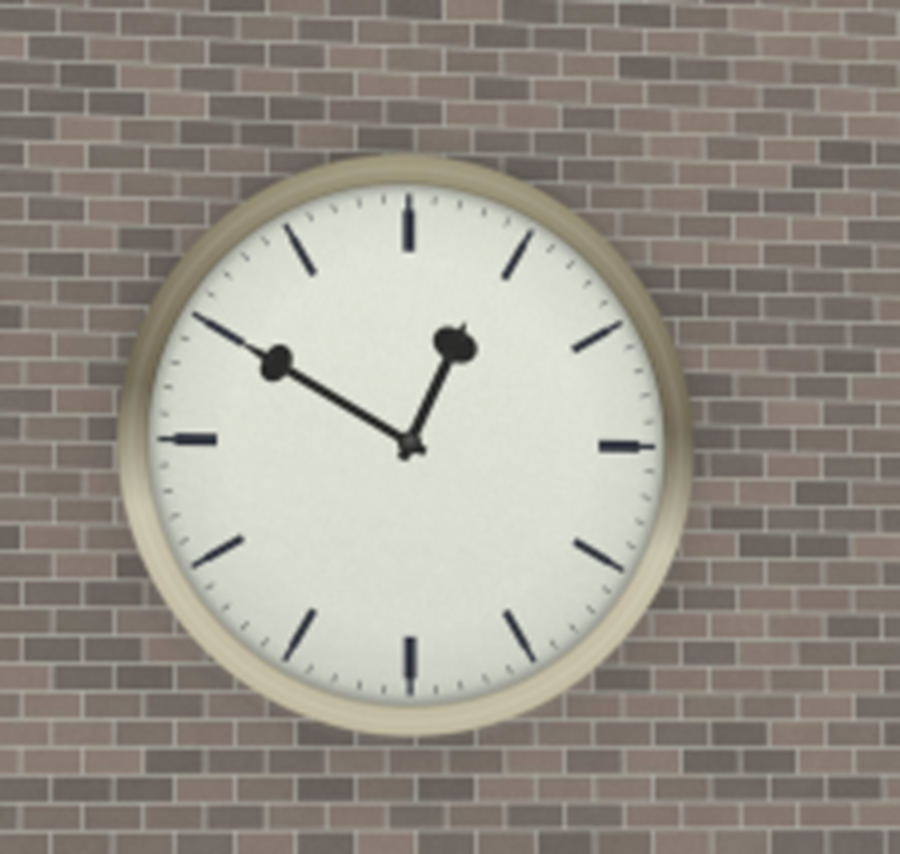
12:50
